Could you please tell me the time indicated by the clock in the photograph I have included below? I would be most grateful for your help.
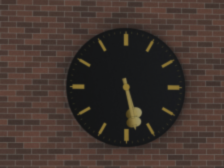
5:28
